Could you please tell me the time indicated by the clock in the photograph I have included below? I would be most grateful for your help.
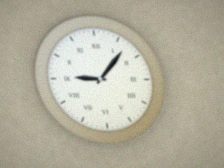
9:07
